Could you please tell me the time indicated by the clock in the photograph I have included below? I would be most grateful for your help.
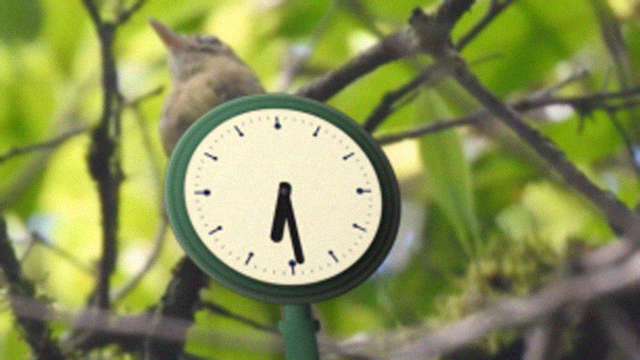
6:29
